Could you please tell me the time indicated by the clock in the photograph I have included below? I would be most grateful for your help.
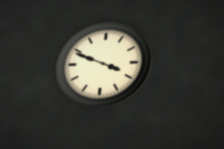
3:49
